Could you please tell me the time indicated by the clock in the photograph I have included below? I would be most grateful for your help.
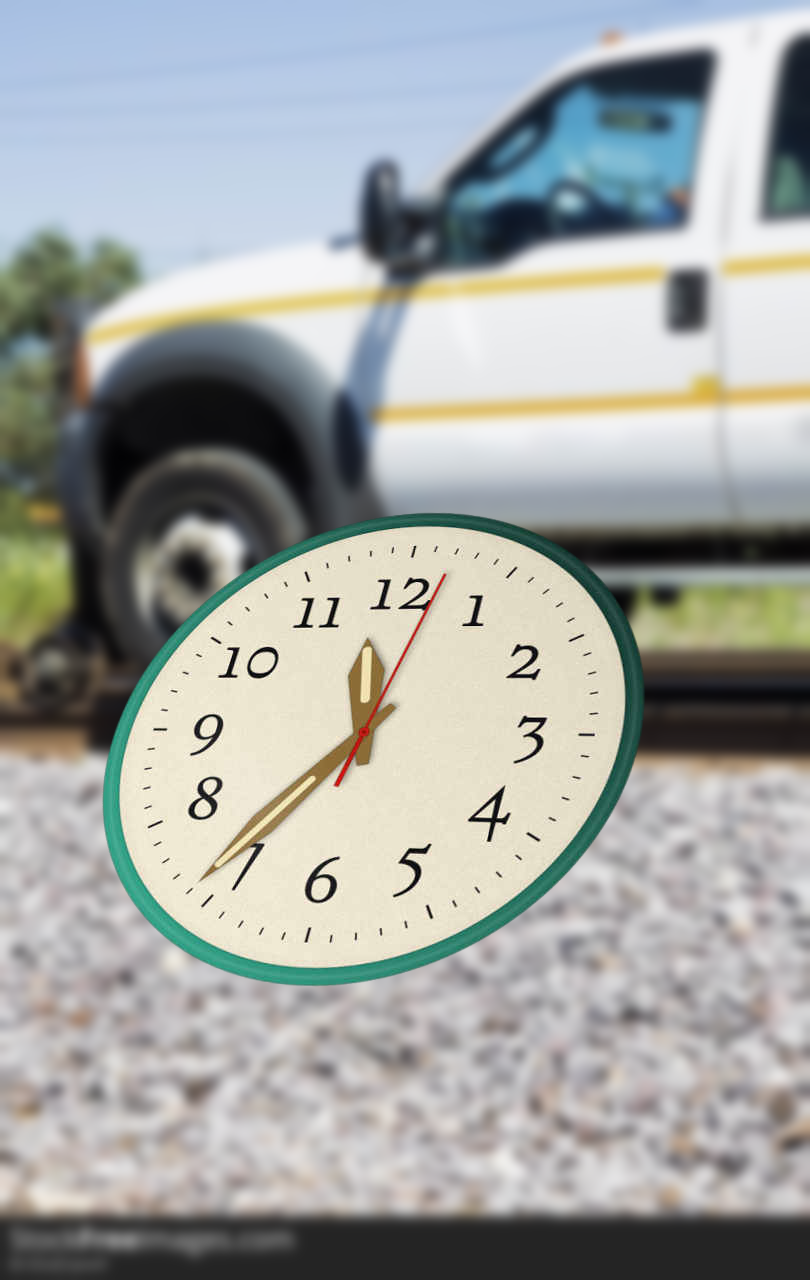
11:36:02
